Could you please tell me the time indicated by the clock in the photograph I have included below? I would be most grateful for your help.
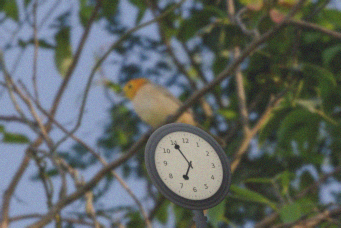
6:55
